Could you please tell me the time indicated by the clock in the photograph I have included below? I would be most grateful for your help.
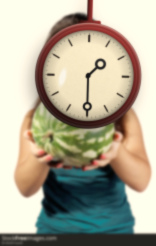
1:30
